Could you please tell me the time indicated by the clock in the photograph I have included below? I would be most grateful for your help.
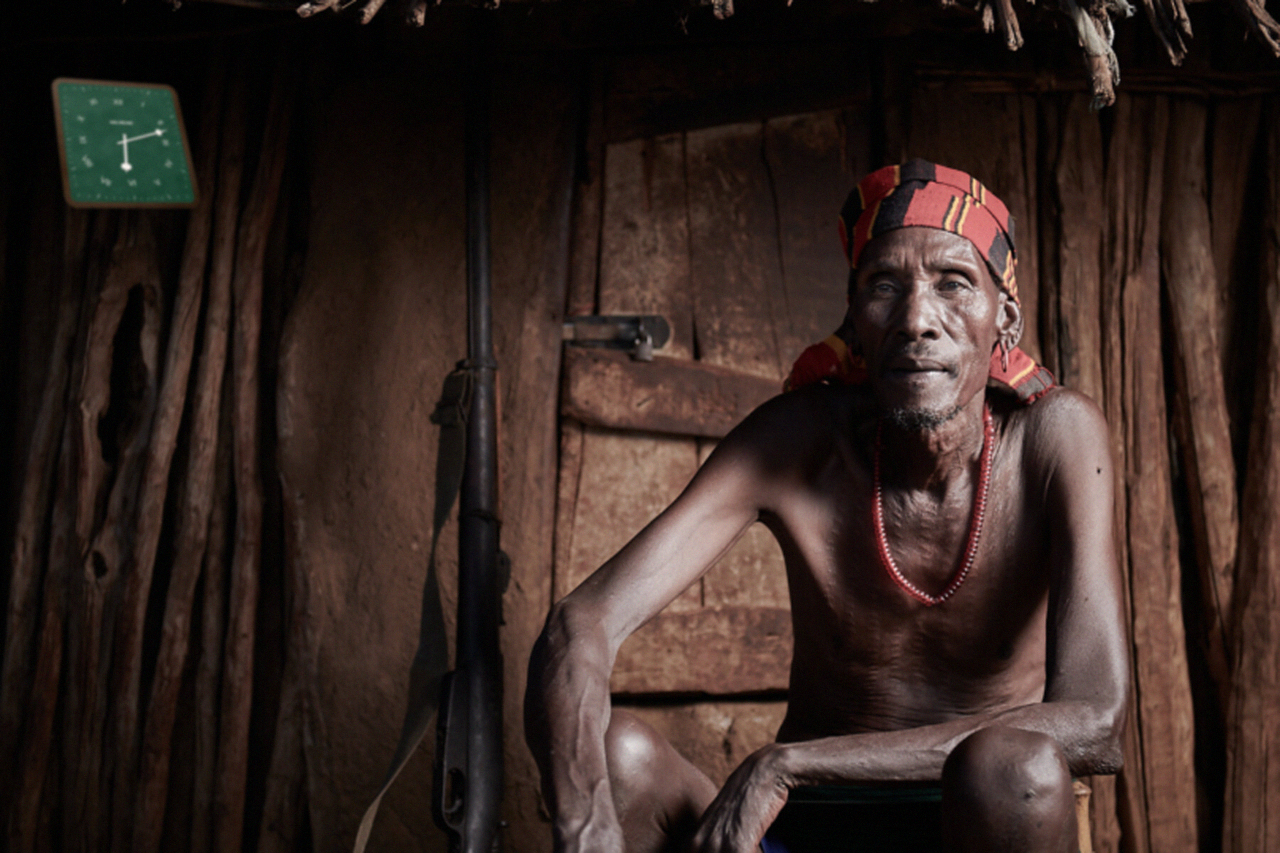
6:12
